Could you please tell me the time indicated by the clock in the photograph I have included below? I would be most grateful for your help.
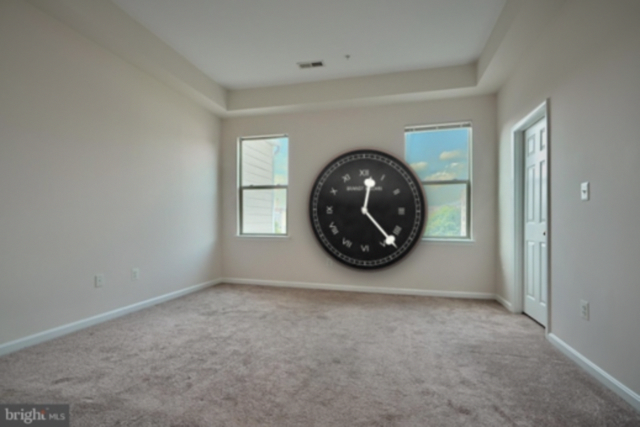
12:23
